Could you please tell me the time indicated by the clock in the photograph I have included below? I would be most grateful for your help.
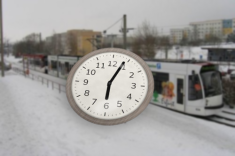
6:04
